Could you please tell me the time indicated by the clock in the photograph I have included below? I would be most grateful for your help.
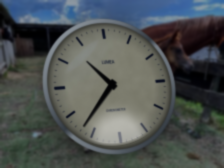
10:37
